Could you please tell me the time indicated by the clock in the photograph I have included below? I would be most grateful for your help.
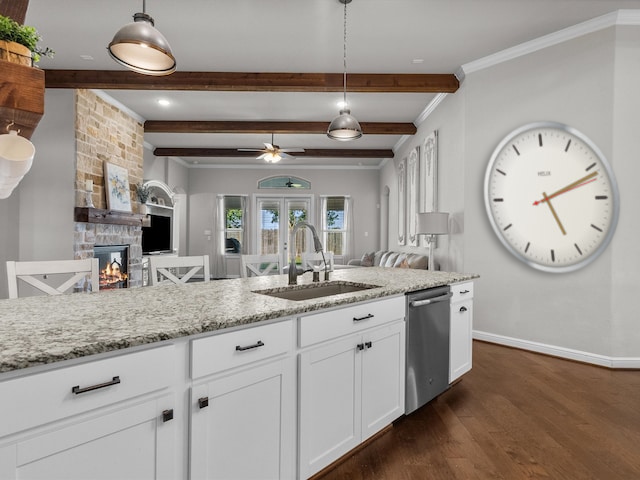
5:11:12
